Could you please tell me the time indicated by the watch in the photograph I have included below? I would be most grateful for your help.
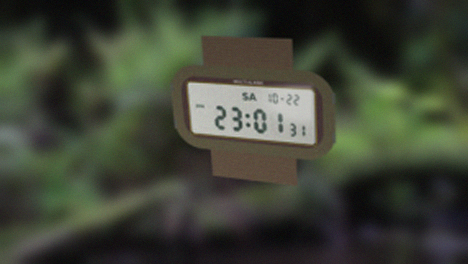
23:01:31
